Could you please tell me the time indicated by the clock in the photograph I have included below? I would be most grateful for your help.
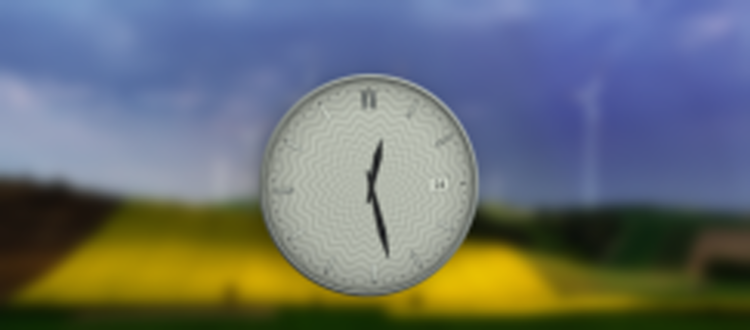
12:28
